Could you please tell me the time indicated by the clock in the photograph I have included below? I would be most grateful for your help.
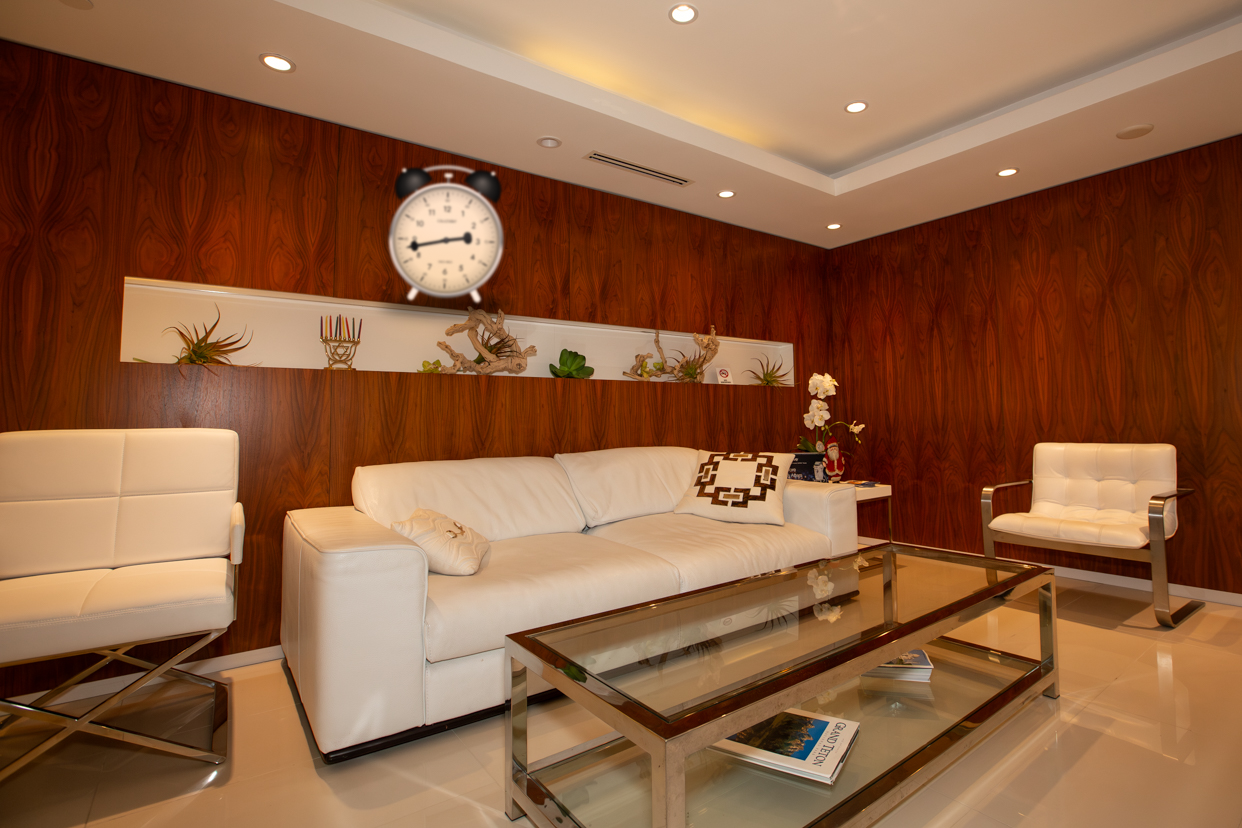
2:43
